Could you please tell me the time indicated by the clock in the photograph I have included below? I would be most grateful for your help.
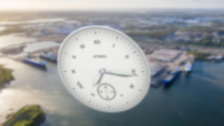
7:16
